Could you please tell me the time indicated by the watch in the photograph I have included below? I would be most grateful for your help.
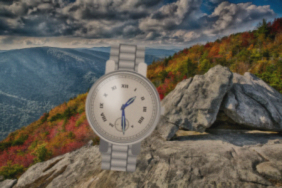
1:29
